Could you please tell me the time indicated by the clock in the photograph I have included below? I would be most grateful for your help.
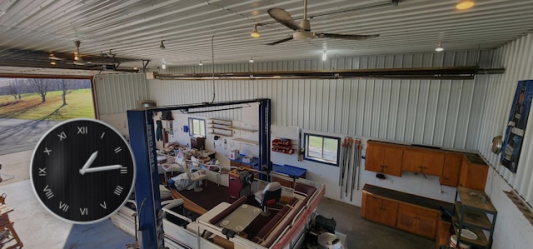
1:14
